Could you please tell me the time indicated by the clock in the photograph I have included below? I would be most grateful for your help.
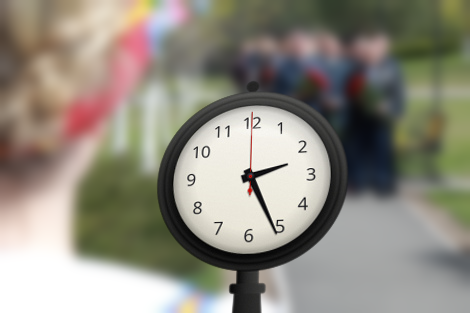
2:26:00
